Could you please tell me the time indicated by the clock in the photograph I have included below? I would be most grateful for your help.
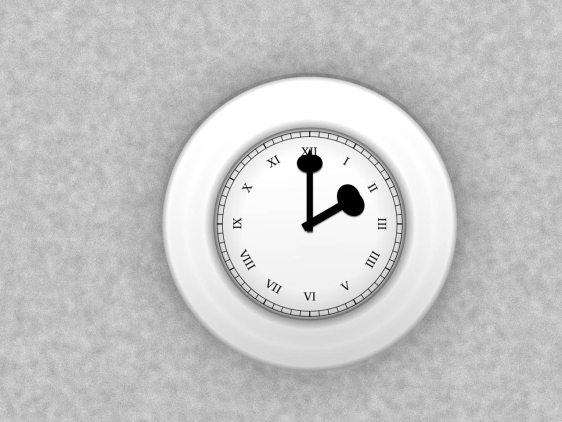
2:00
